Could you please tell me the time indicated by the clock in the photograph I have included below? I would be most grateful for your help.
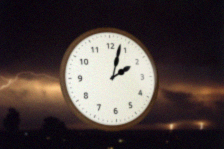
2:03
